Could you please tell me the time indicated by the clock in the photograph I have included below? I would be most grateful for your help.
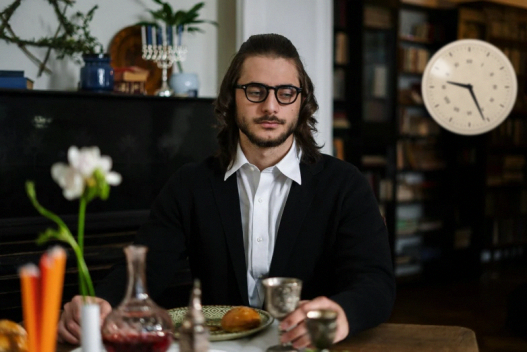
9:26
